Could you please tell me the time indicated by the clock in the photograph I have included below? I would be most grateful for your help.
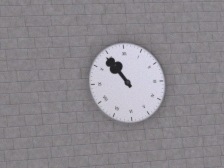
10:54
